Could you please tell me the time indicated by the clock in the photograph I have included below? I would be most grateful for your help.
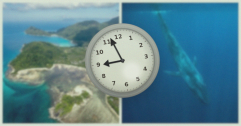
8:57
